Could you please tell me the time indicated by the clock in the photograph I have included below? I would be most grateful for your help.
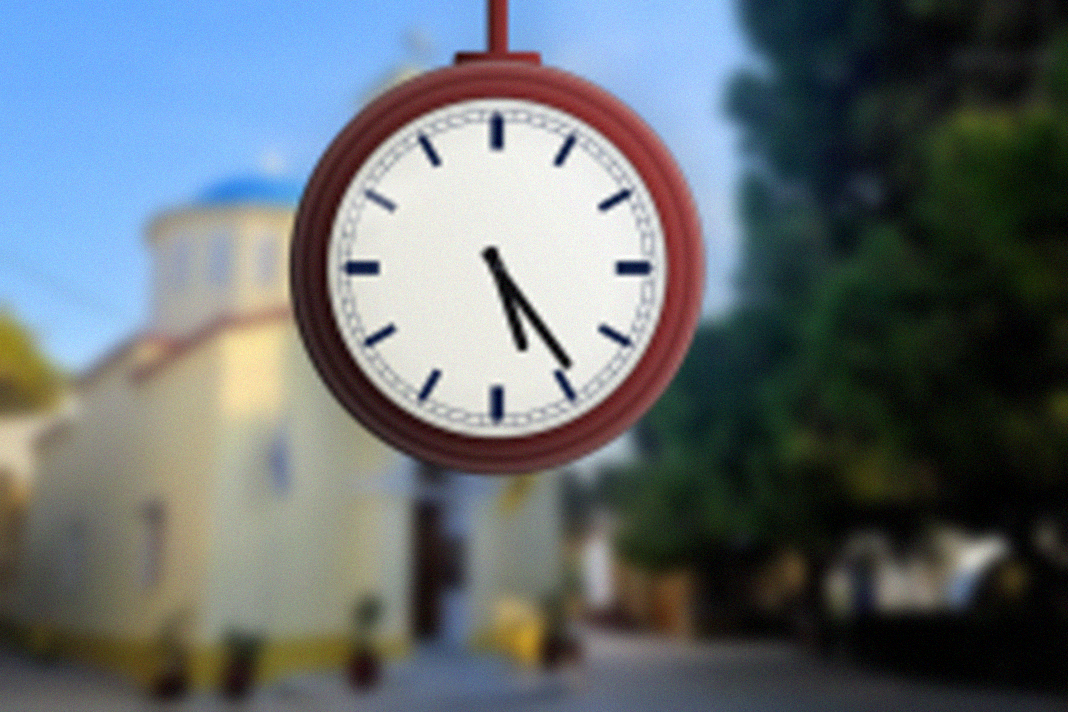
5:24
